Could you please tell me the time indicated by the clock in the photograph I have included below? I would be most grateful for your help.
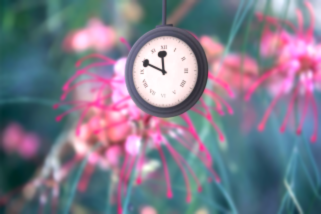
11:49
